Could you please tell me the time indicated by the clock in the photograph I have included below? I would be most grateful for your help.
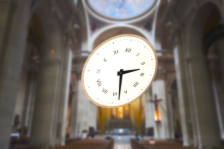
2:28
